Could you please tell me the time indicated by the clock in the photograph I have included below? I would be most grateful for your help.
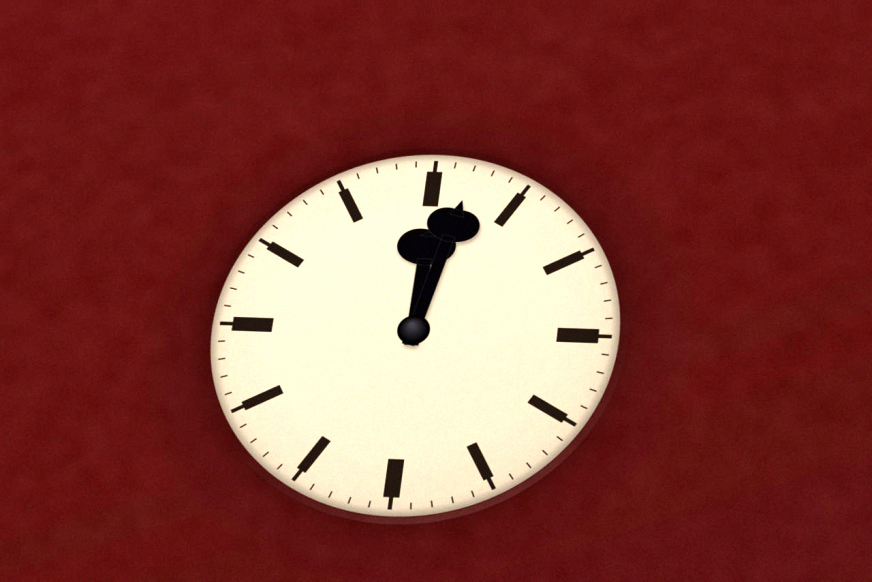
12:02
